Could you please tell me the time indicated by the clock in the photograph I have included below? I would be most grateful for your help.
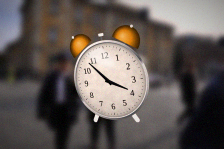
3:53
